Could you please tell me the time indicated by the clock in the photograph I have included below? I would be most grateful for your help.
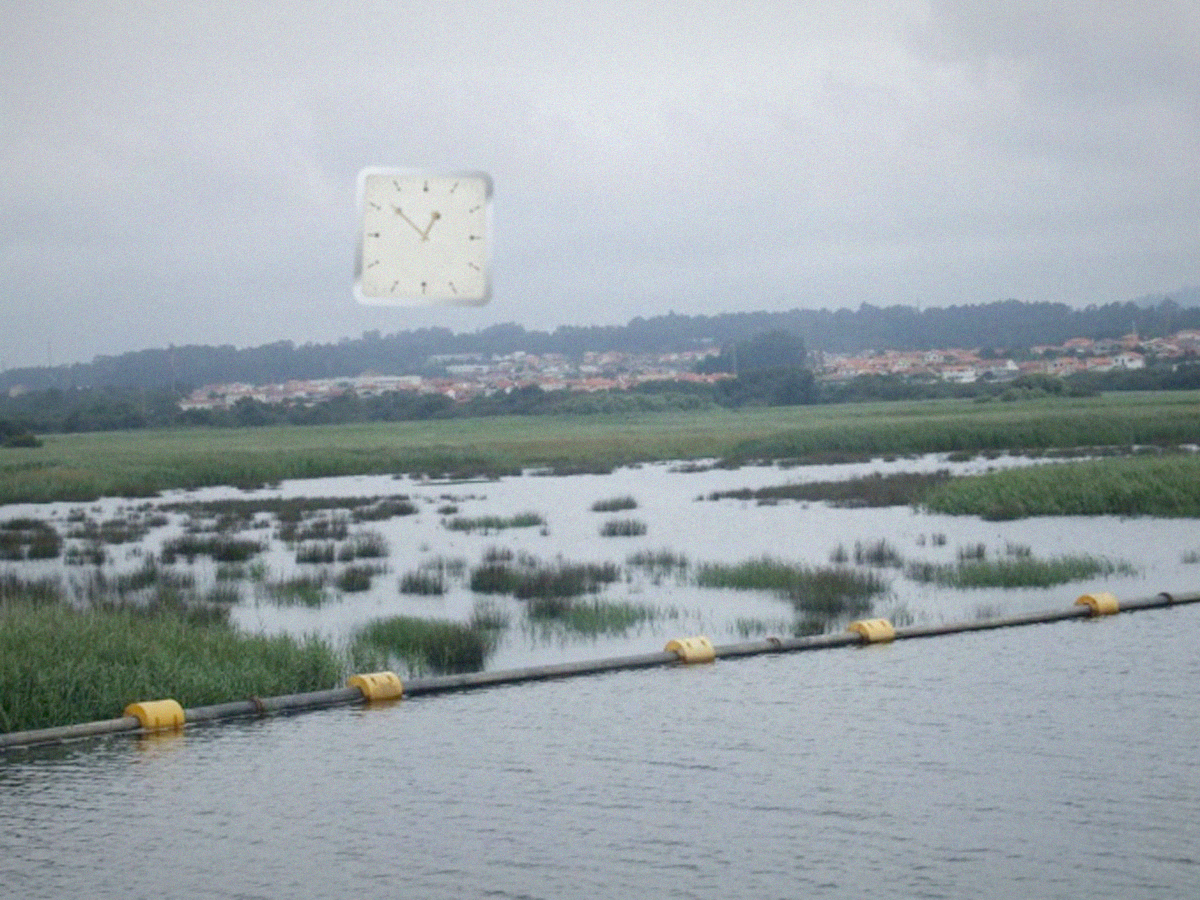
12:52
